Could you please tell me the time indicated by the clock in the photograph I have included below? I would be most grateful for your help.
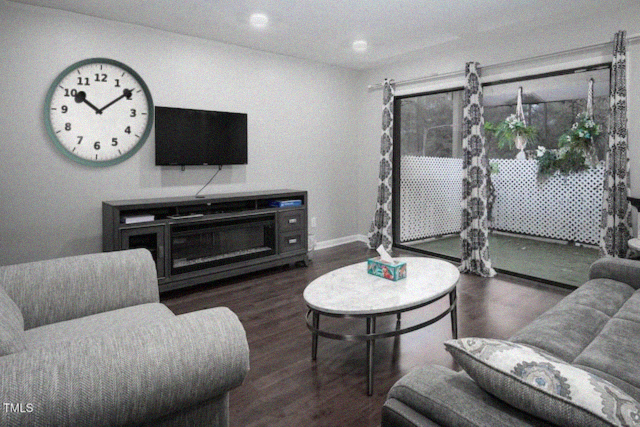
10:09
